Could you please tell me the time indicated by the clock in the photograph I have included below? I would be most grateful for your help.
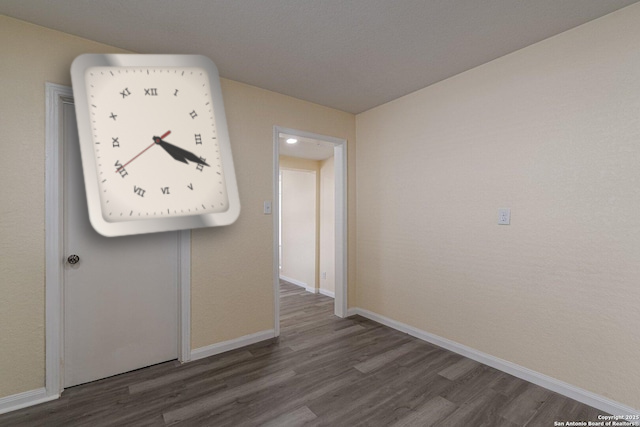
4:19:40
